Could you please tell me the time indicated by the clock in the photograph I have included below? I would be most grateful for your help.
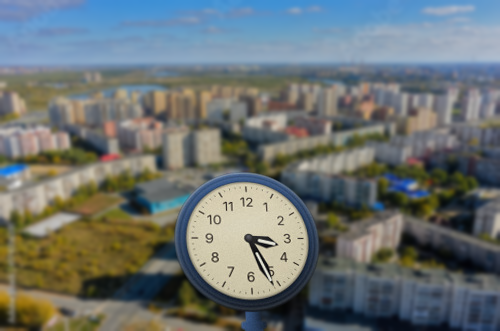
3:26
